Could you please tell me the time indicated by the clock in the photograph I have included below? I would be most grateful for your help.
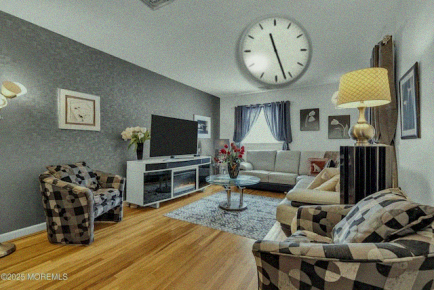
11:27
